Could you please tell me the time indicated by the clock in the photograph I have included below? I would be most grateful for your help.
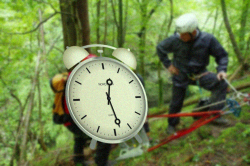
12:28
